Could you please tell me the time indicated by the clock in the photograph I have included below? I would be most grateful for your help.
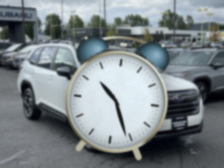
10:26
